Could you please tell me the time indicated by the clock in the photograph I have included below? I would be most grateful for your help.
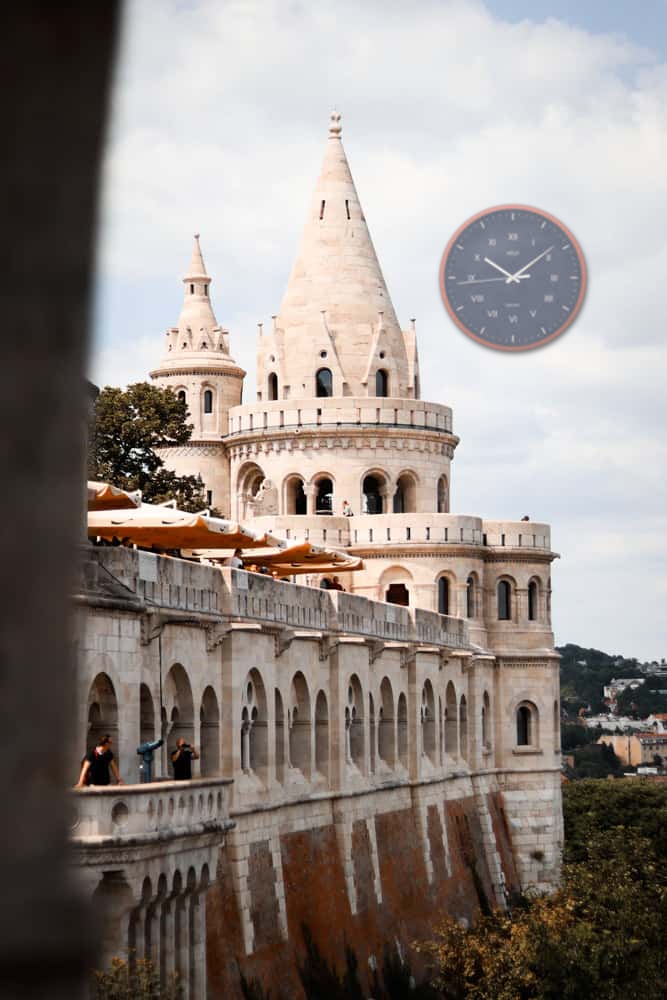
10:08:44
